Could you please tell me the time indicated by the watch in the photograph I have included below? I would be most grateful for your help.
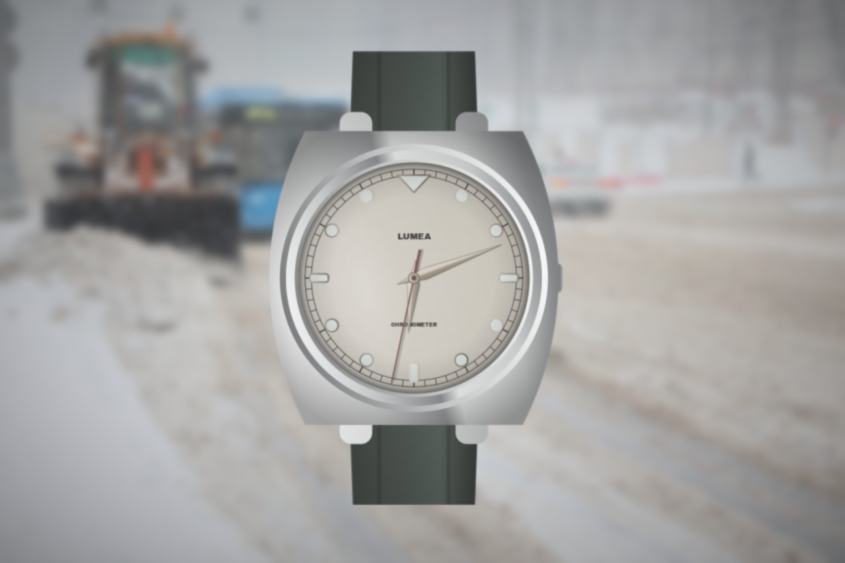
6:11:32
